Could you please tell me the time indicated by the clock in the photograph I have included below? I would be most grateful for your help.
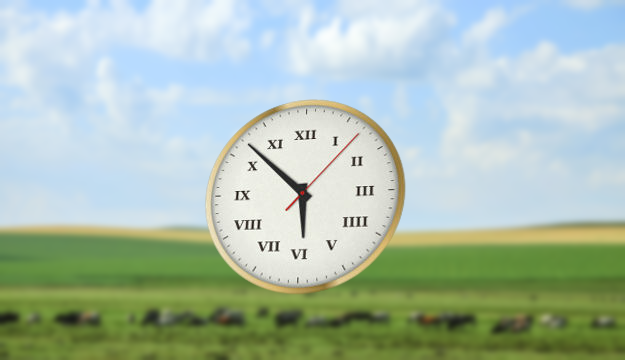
5:52:07
